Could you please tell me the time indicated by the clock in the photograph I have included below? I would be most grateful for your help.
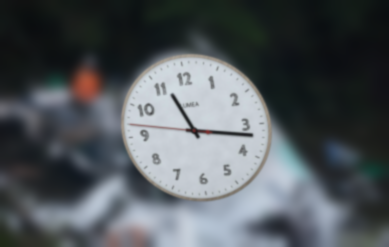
11:16:47
